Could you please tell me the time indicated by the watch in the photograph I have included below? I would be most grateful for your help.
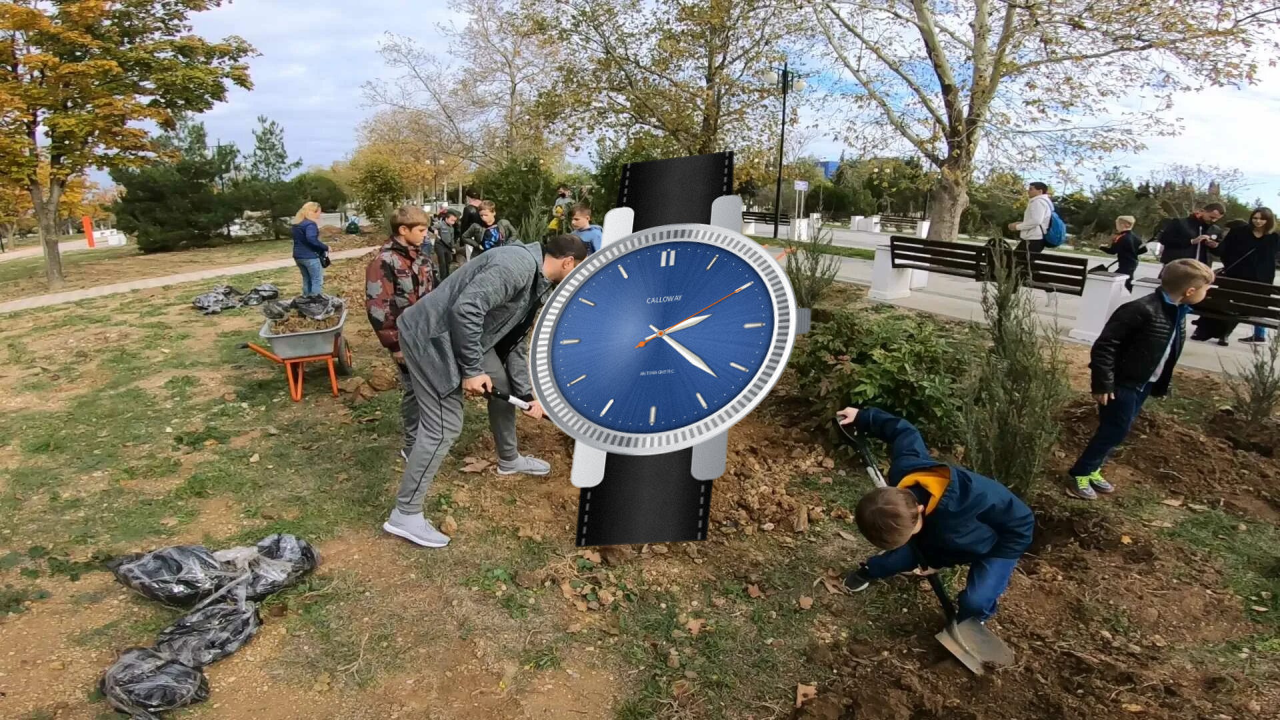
2:22:10
